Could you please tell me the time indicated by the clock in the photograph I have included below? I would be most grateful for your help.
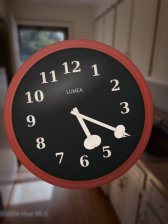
5:20
